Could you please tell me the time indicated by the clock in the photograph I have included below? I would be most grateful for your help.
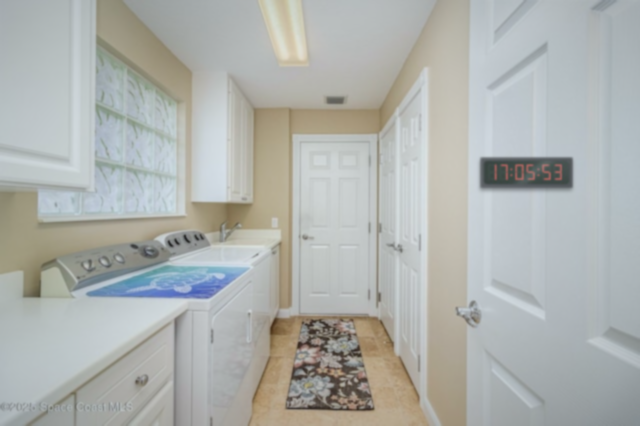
17:05:53
